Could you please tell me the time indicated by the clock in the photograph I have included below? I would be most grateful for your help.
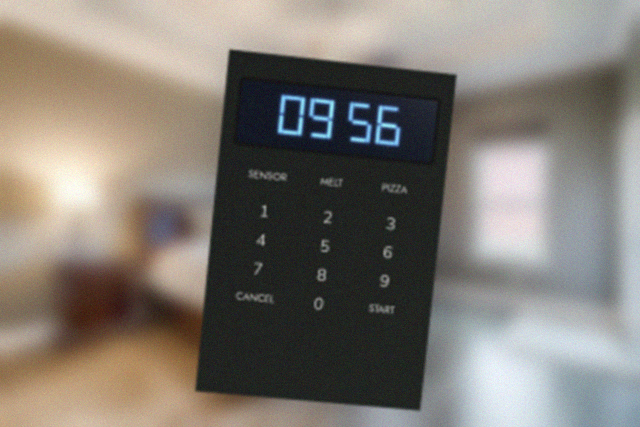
9:56
